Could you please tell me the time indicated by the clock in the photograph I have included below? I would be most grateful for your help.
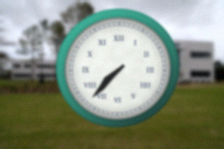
7:37
